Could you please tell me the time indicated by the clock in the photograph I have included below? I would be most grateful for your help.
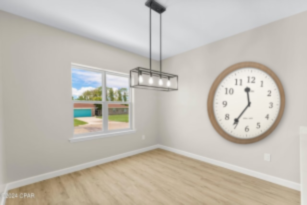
11:36
